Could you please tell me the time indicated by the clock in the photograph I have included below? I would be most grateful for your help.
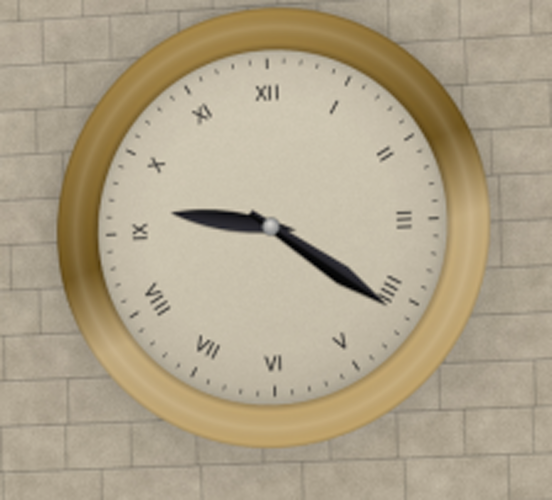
9:21
